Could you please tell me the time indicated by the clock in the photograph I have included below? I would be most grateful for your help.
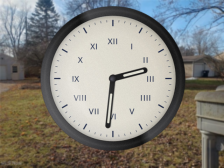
2:31
